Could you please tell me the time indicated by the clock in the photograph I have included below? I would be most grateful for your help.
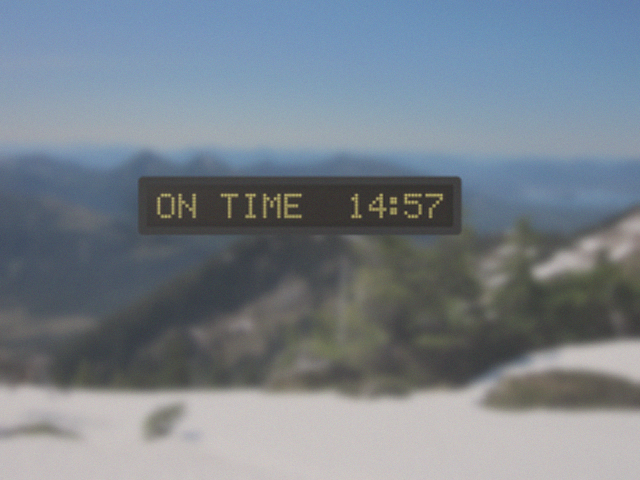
14:57
